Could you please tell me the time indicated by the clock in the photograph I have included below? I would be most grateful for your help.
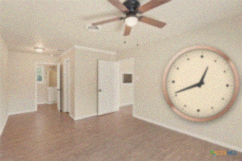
12:41
